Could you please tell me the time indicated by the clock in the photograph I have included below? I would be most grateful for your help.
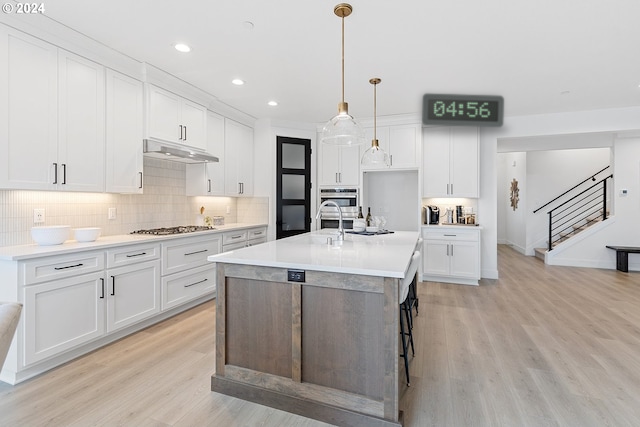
4:56
